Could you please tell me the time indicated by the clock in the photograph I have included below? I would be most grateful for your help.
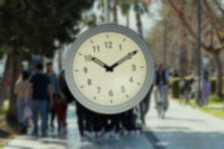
10:10
